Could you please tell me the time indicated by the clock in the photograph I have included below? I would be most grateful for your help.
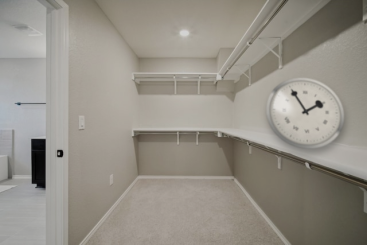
1:55
